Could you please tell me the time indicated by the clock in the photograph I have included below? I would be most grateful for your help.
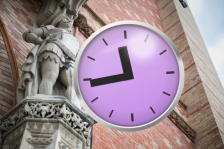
11:44
